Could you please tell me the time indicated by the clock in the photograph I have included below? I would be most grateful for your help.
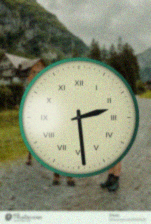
2:29
